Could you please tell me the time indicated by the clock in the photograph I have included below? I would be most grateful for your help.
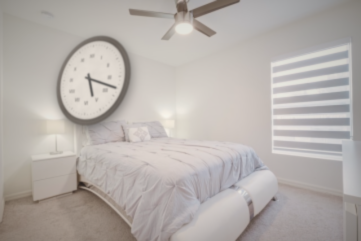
5:18
